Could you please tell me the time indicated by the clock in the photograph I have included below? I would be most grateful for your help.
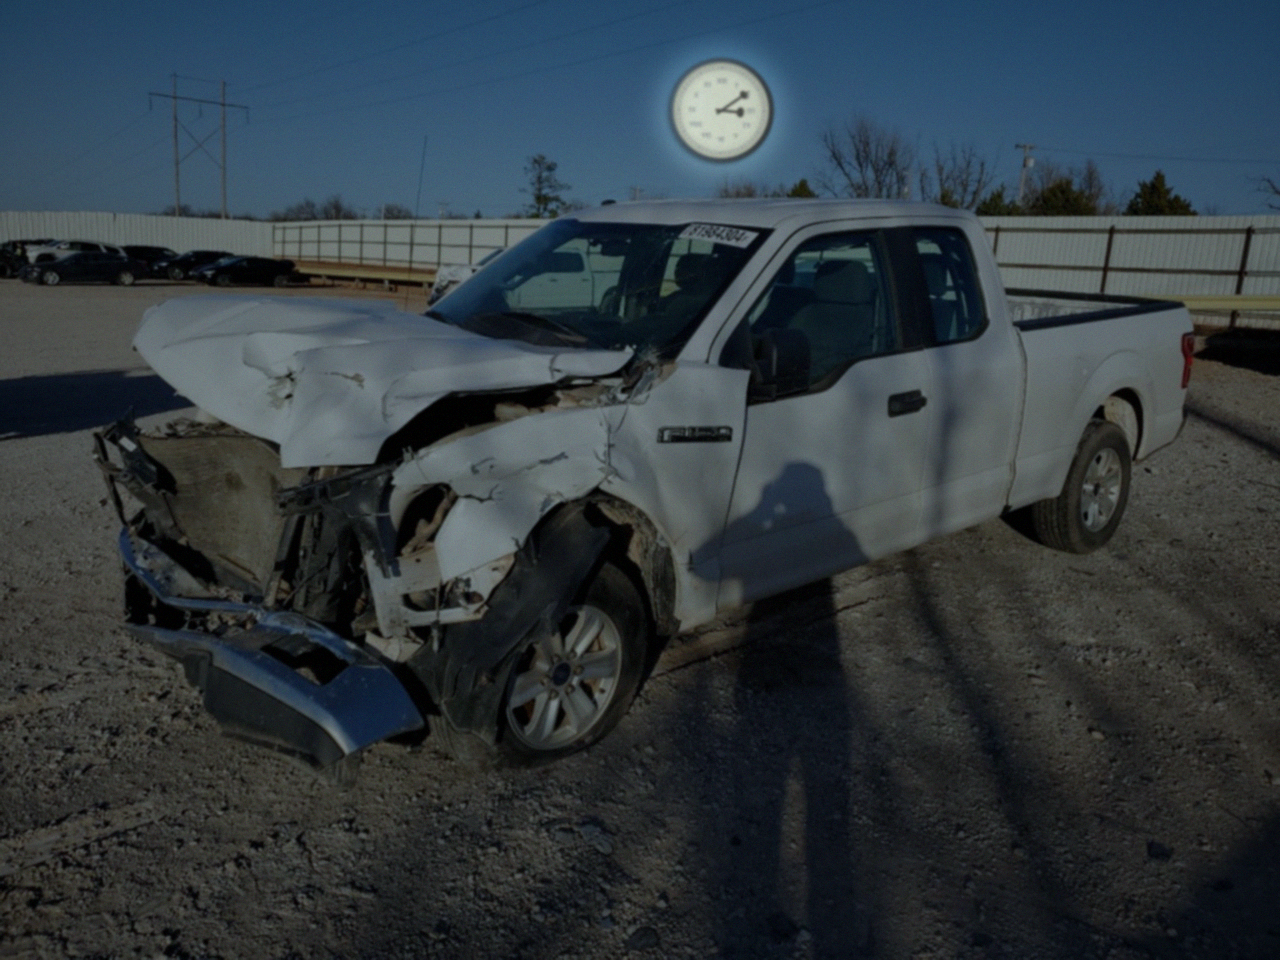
3:09
